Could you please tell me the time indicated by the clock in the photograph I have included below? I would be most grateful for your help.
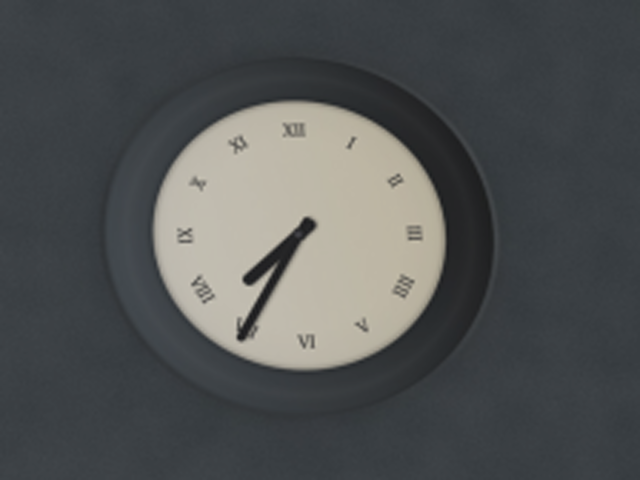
7:35
